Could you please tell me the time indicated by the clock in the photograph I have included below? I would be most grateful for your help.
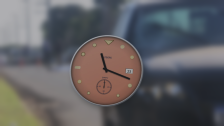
11:18
